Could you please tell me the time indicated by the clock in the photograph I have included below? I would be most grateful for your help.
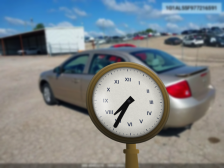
7:35
